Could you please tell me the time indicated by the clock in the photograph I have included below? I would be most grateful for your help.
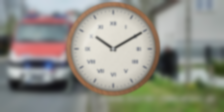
10:10
